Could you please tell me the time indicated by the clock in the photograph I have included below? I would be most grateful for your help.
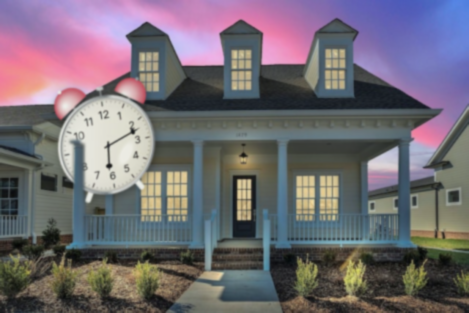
6:12
